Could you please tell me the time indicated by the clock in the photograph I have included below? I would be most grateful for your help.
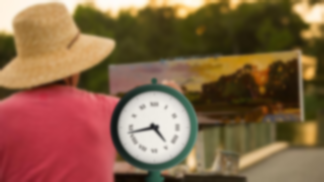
4:43
